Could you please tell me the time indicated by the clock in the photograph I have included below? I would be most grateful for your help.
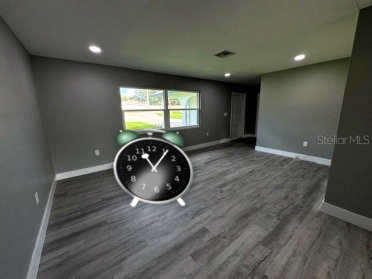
11:06
